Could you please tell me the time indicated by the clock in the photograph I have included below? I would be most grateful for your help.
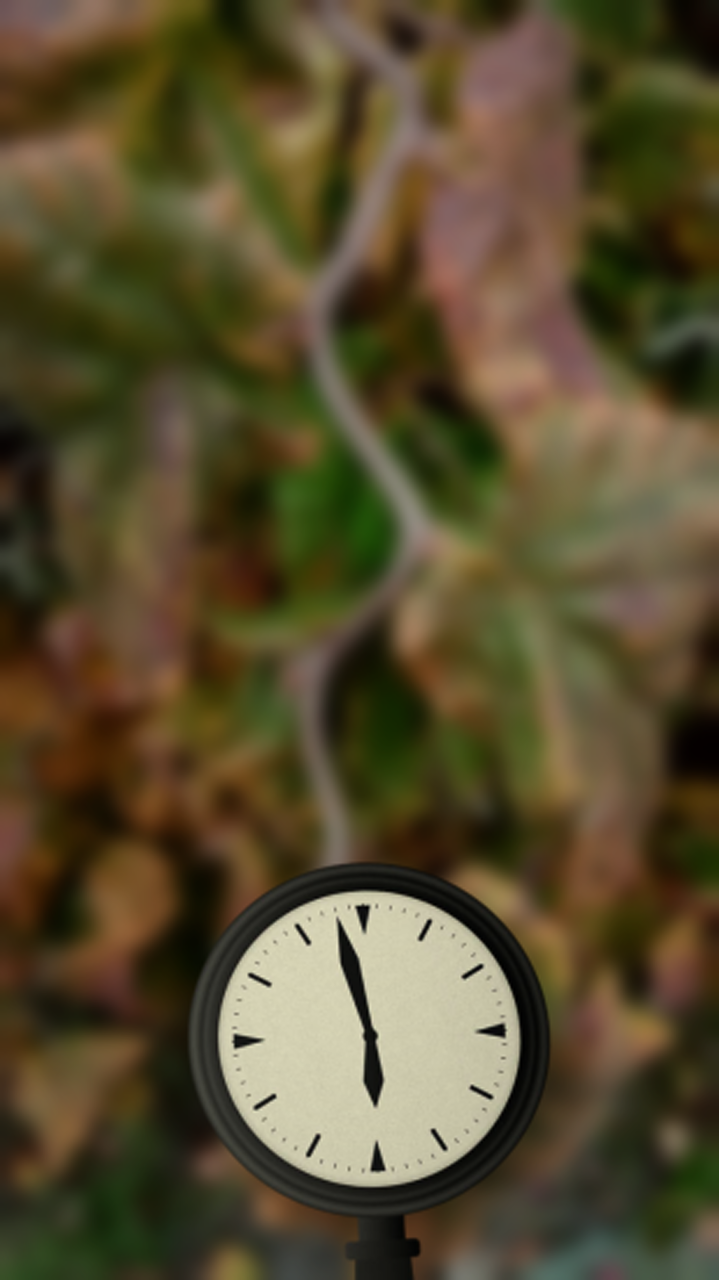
5:58
